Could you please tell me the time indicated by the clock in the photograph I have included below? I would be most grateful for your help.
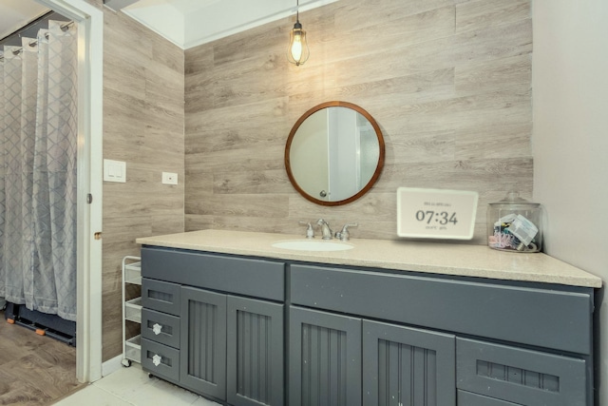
7:34
